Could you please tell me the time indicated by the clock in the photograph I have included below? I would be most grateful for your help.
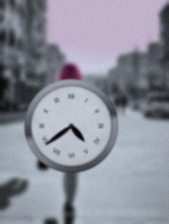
4:39
